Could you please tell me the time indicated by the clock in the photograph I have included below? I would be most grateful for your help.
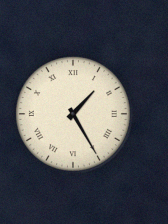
1:25
